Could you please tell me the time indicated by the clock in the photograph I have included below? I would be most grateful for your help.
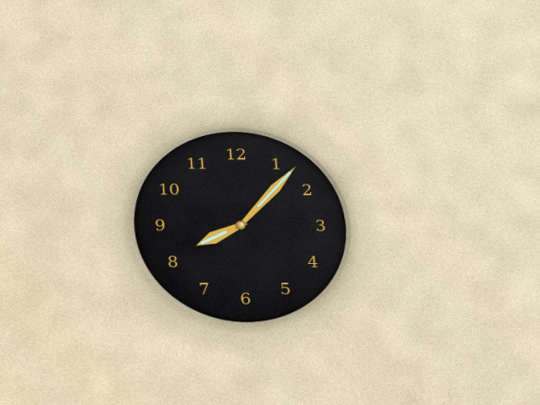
8:07
